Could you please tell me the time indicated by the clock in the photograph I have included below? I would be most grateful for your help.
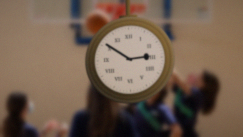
2:51
